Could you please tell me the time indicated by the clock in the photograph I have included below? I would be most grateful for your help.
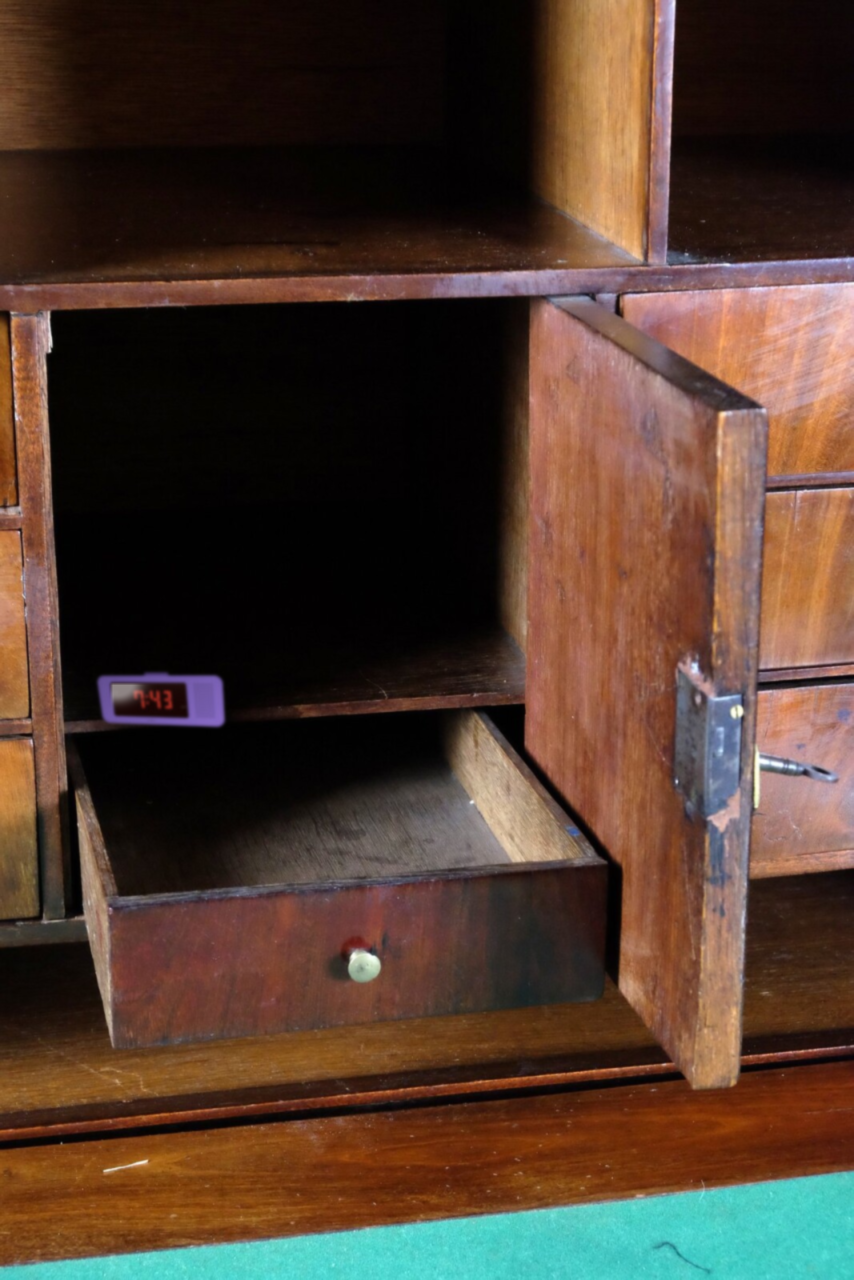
7:43
